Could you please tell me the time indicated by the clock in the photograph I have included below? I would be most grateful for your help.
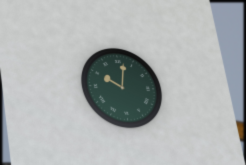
10:02
